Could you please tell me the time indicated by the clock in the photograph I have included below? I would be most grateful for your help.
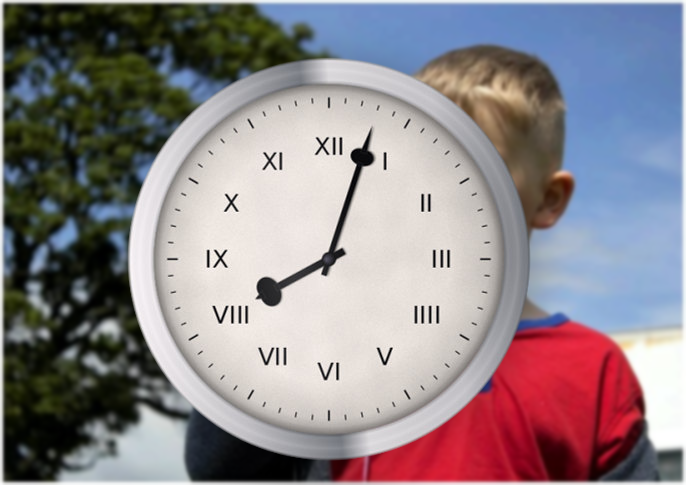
8:03
